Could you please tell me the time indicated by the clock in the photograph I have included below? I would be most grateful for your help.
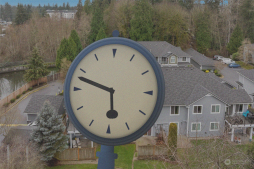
5:48
